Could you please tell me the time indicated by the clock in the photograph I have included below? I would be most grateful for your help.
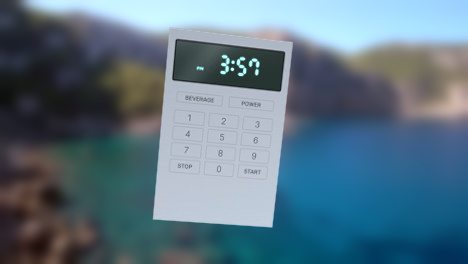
3:57
